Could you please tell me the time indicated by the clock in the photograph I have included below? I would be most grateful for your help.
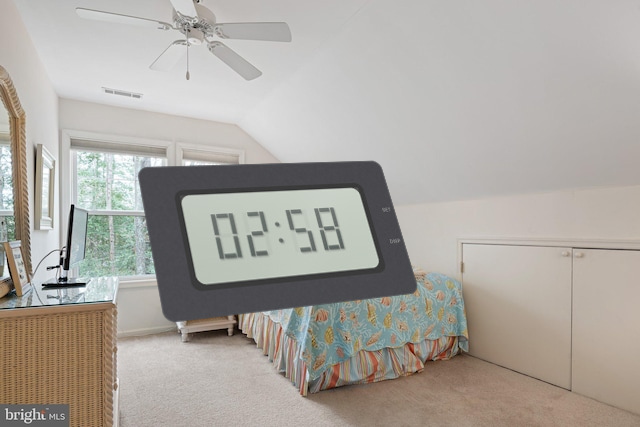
2:58
